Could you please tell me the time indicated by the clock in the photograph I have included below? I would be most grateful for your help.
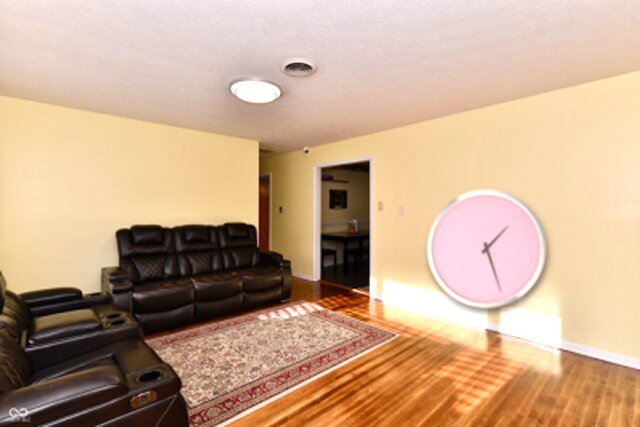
1:27
